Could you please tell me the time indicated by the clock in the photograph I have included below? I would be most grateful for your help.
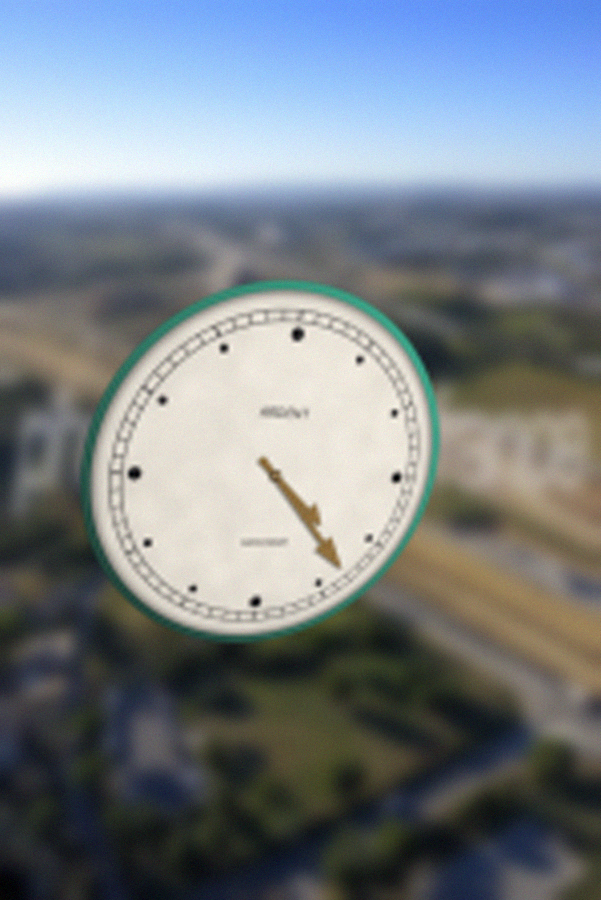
4:23
